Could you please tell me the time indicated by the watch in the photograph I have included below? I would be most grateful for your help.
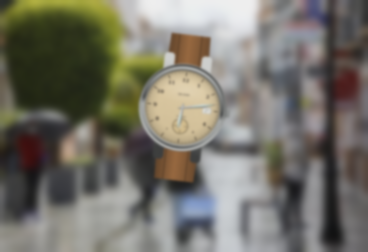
6:13
